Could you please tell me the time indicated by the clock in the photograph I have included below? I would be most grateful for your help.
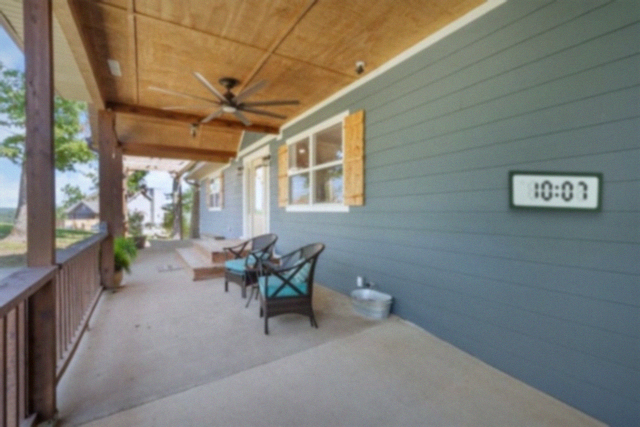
10:07
